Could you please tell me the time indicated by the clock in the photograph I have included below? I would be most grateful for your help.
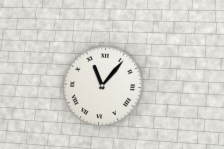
11:06
